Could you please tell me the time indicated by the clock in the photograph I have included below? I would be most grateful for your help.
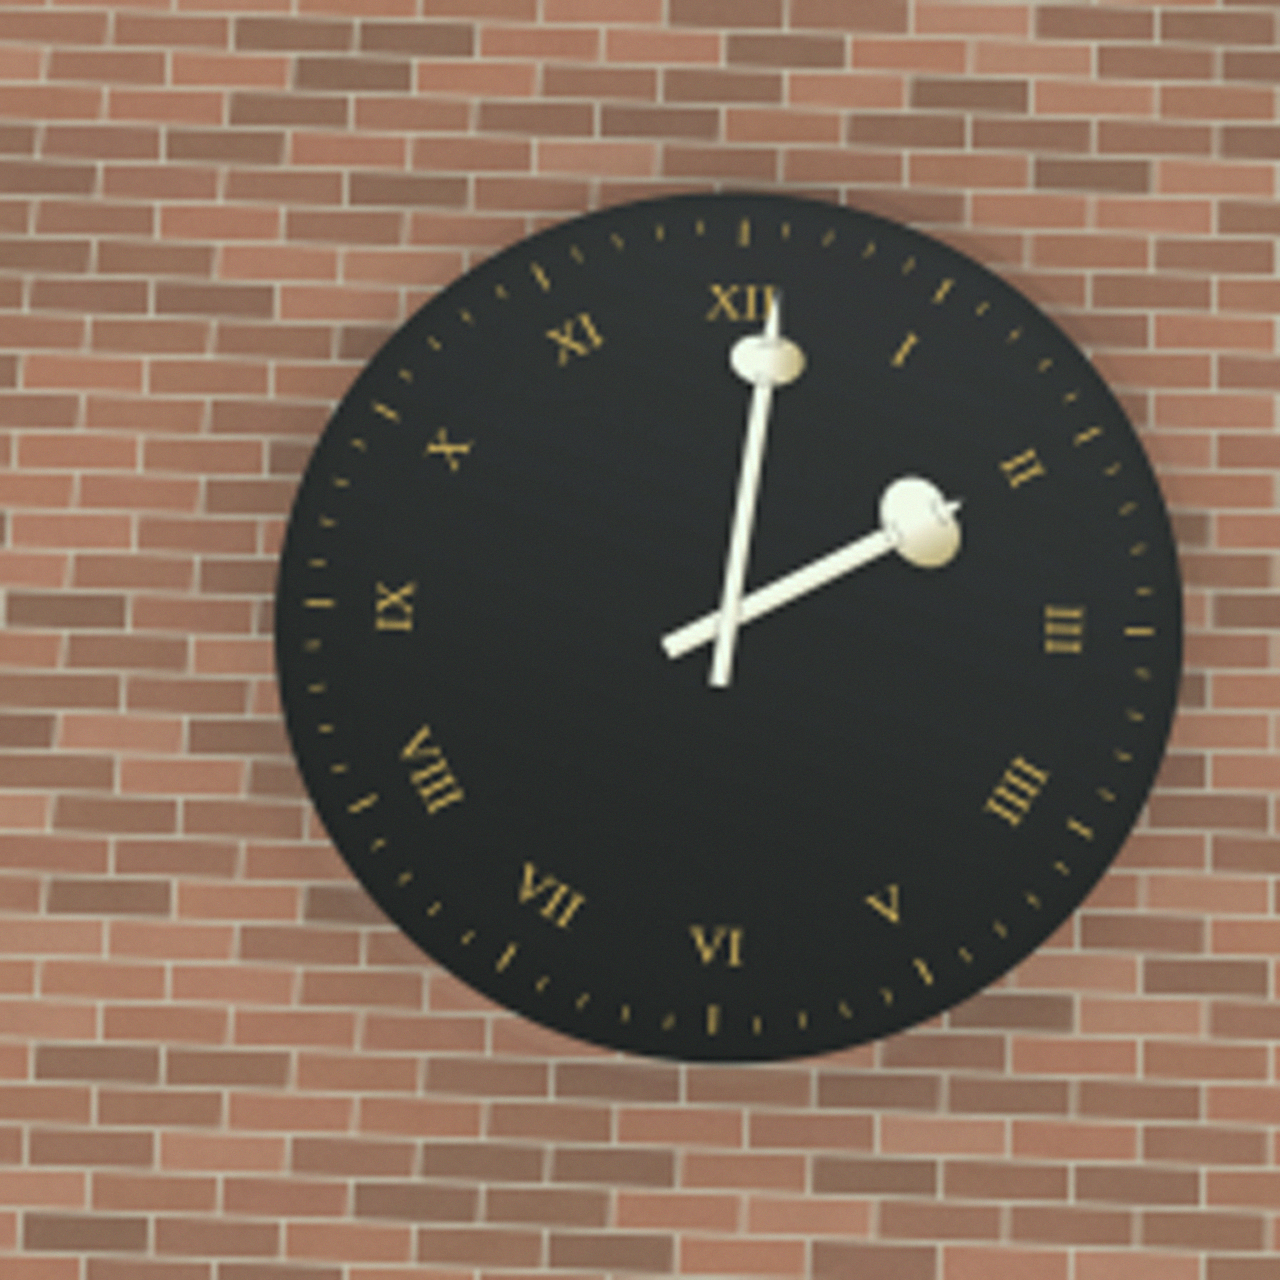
2:01
